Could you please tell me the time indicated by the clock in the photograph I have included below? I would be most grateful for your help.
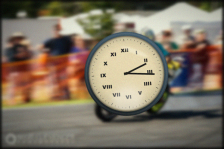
2:16
